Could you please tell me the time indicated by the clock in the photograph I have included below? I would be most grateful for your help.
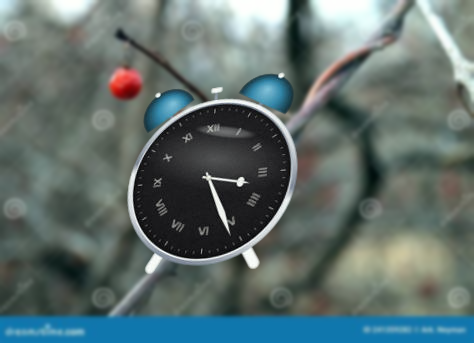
3:26
